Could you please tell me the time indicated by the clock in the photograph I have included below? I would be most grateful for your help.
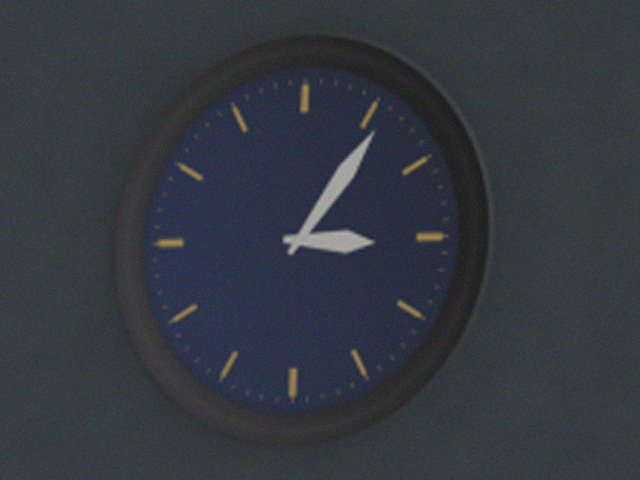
3:06
